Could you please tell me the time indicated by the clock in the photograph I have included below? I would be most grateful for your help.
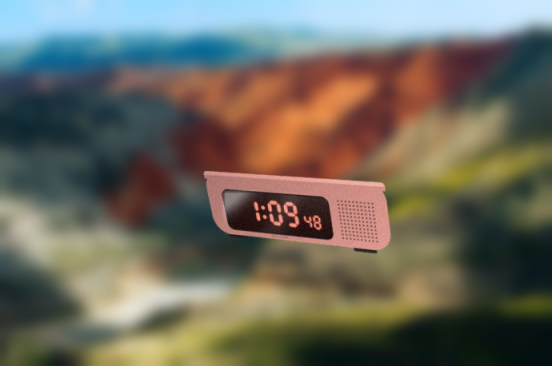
1:09:48
